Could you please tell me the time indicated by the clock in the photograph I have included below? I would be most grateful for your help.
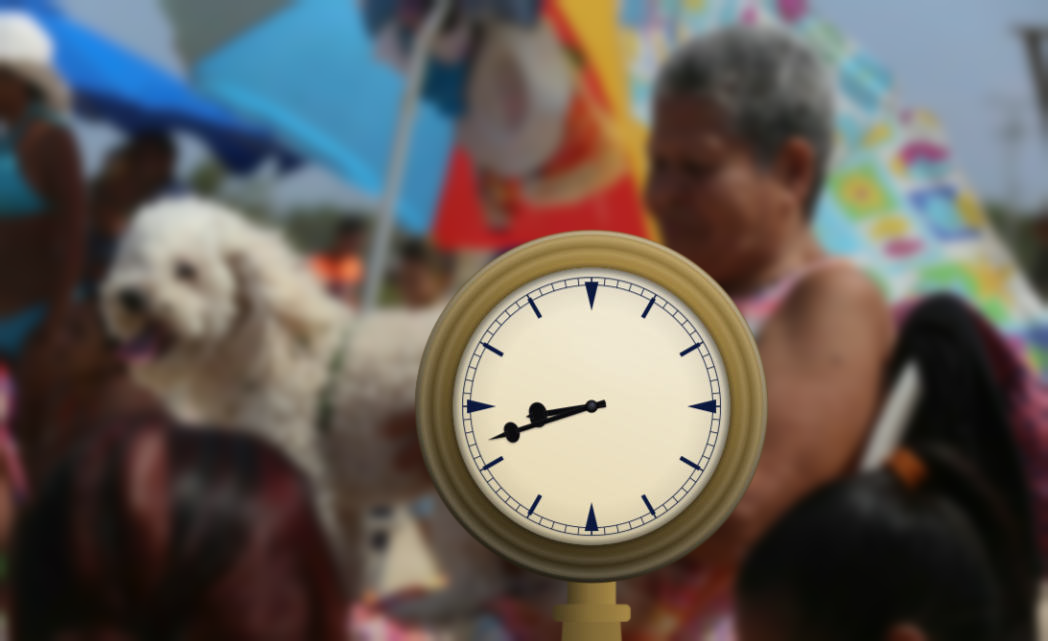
8:42
